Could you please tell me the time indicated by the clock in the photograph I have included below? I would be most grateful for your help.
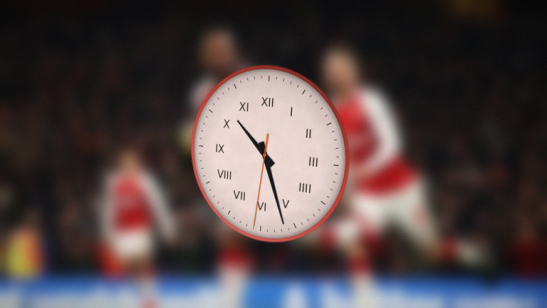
10:26:31
